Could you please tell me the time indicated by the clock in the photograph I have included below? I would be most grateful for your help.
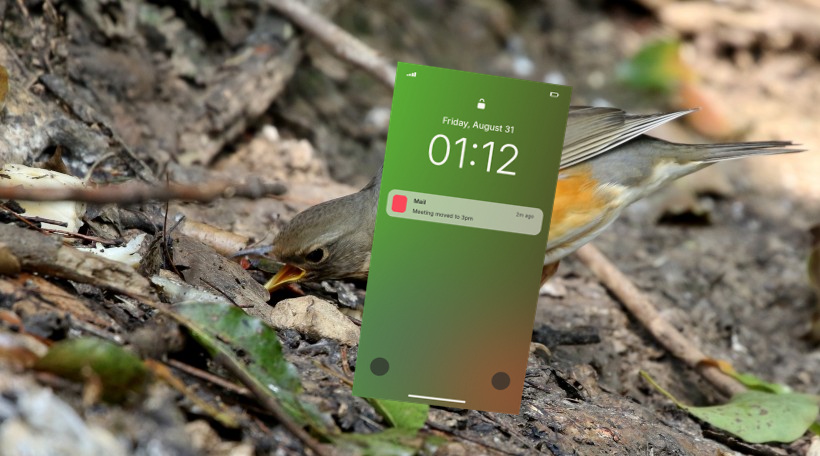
1:12
